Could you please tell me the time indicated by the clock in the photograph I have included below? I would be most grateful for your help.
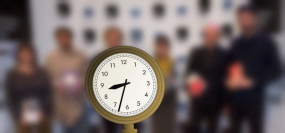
8:33
